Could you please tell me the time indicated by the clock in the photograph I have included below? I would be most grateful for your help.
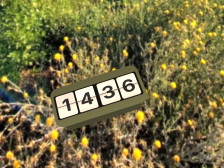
14:36
